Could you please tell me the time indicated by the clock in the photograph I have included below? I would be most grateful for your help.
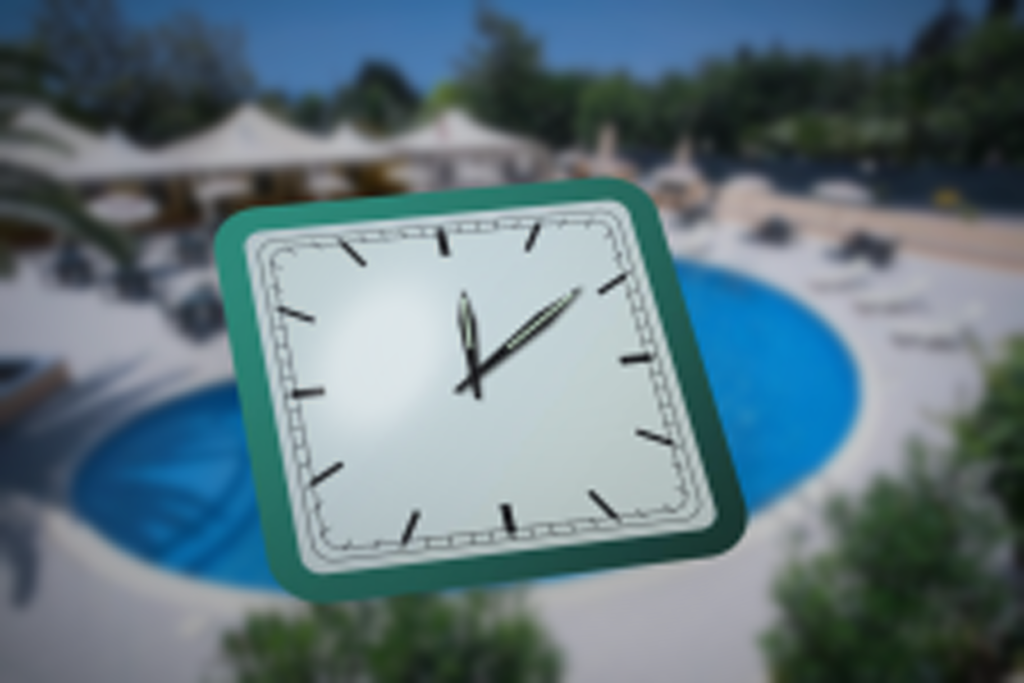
12:09
